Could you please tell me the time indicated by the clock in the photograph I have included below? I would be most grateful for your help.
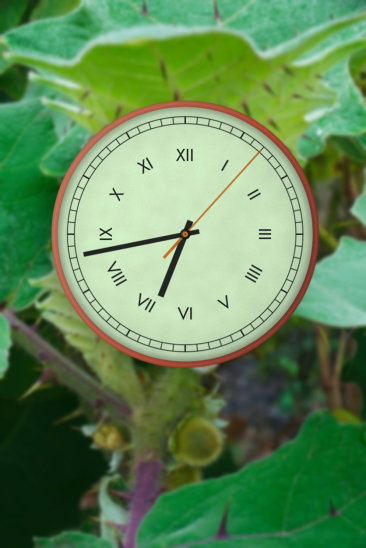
6:43:07
